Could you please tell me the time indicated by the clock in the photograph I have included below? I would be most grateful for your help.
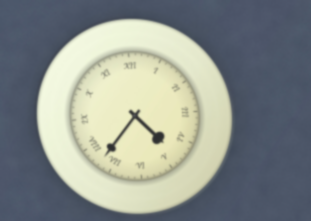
4:37
